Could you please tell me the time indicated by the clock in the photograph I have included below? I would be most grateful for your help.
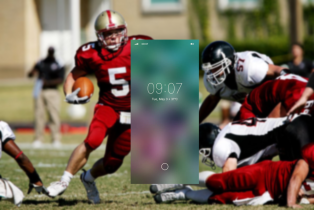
9:07
